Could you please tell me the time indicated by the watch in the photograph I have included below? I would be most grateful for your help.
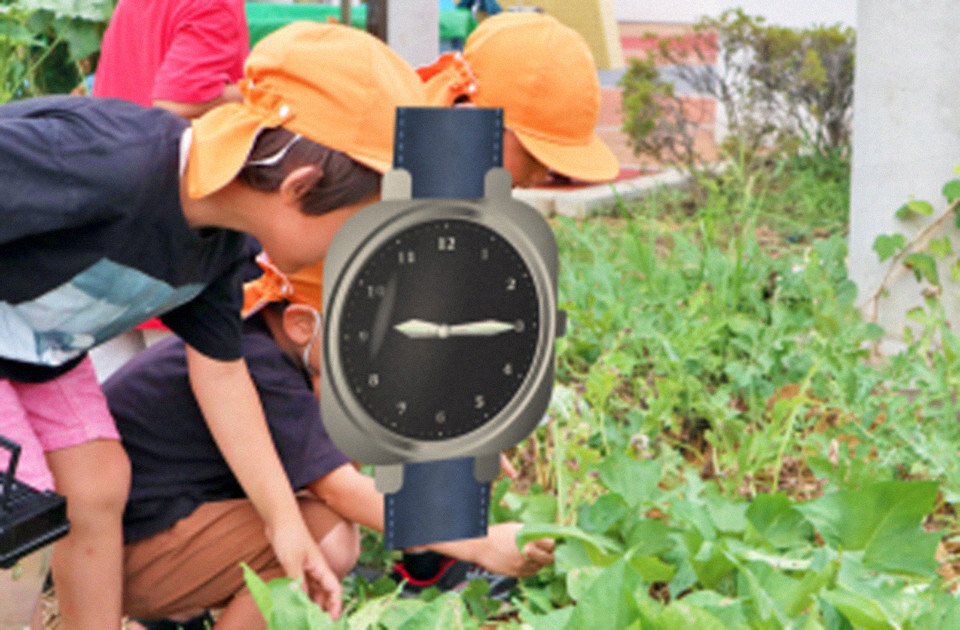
9:15
